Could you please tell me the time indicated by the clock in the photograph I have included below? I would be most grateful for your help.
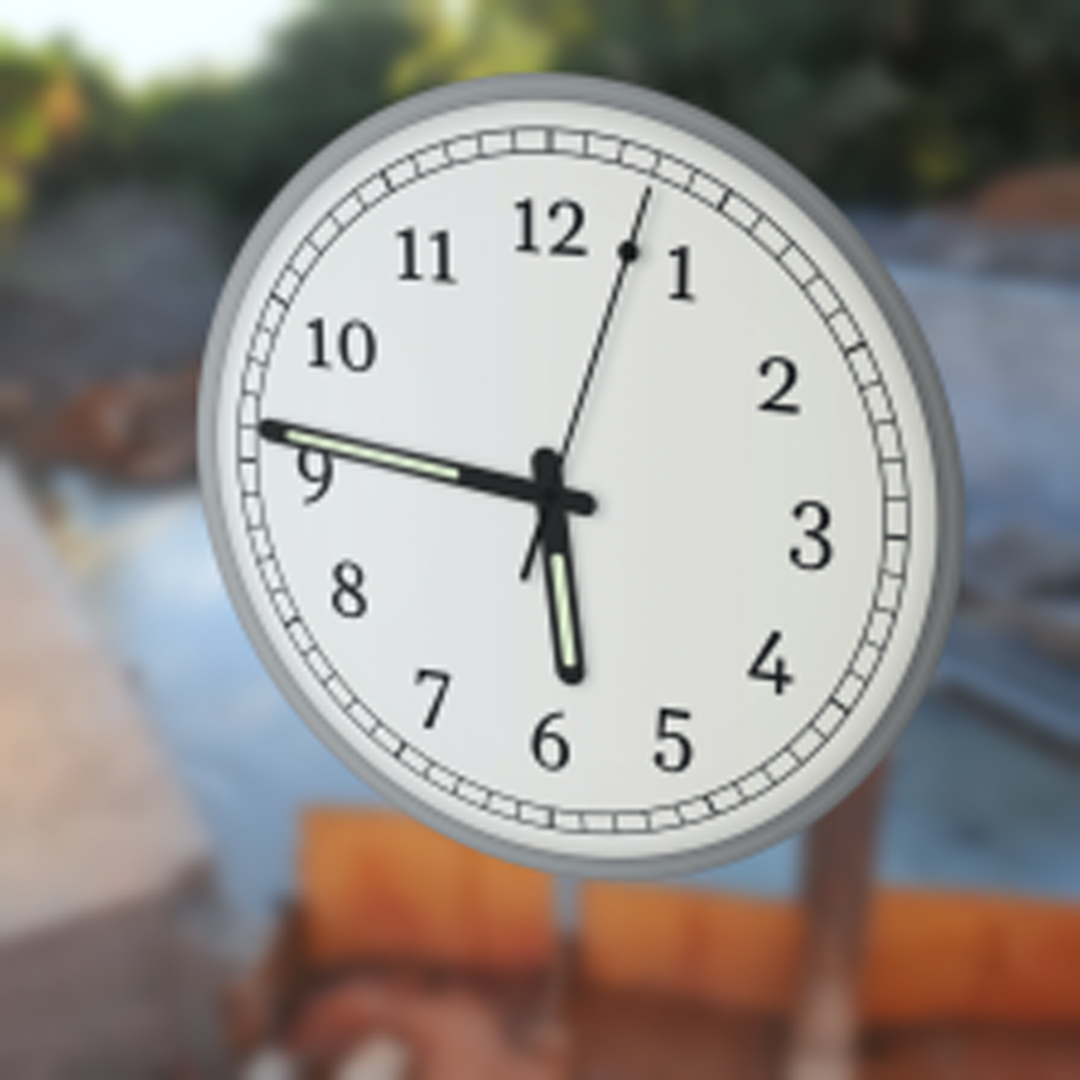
5:46:03
